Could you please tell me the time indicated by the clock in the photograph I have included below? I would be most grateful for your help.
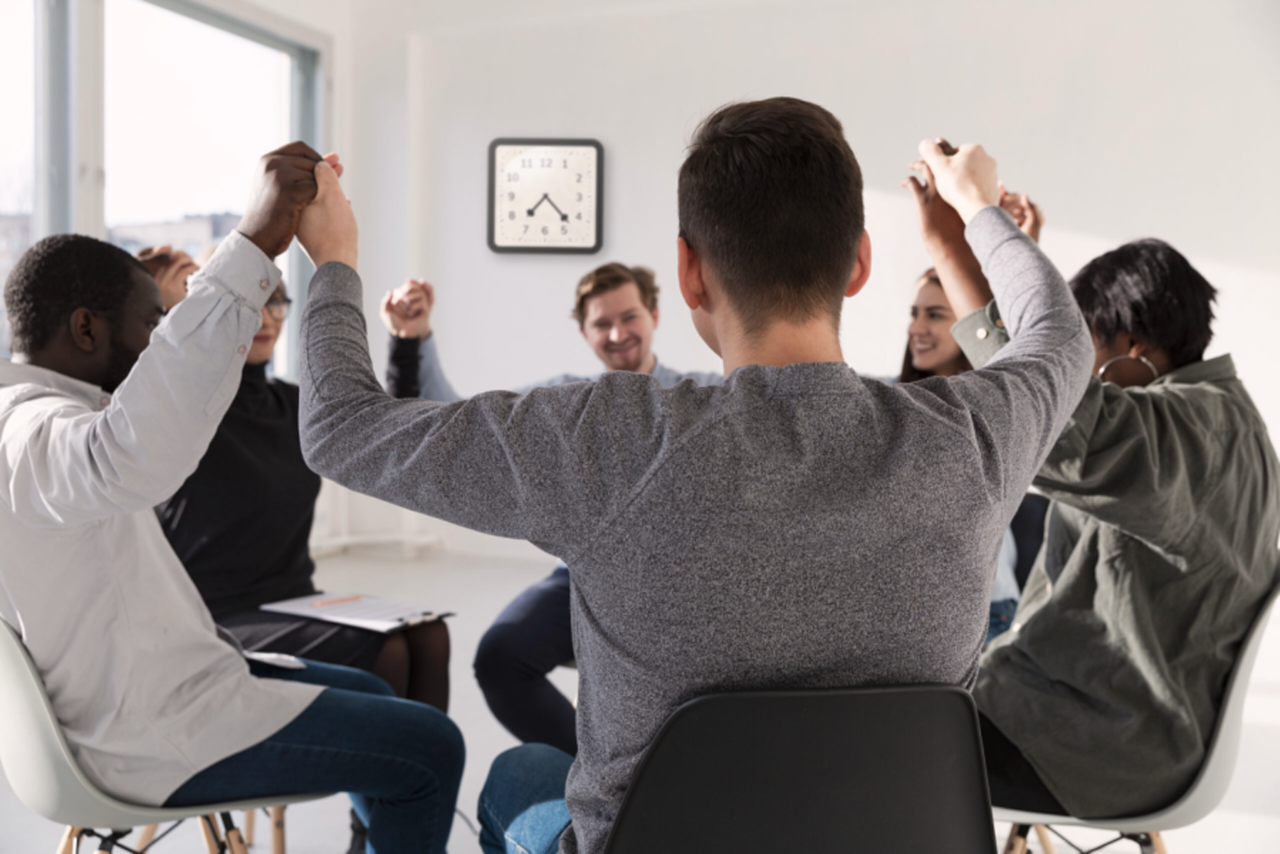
7:23
